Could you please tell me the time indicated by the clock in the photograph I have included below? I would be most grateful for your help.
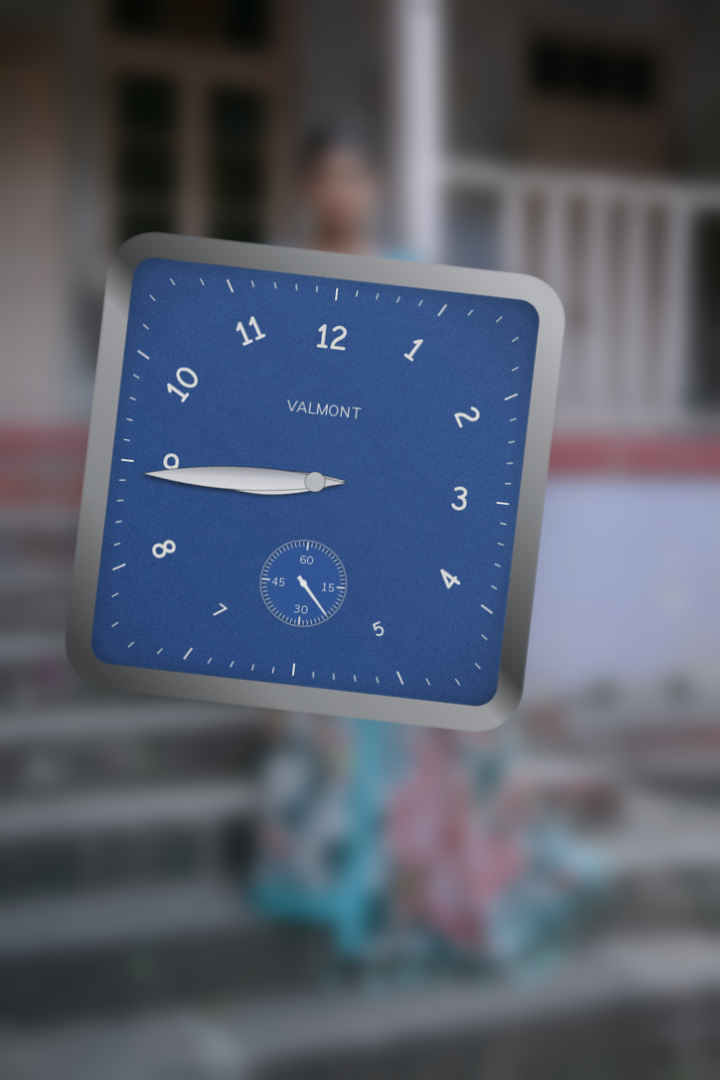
8:44:23
